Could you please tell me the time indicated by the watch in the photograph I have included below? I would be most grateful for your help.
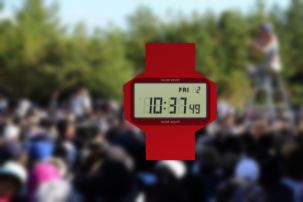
10:37:49
